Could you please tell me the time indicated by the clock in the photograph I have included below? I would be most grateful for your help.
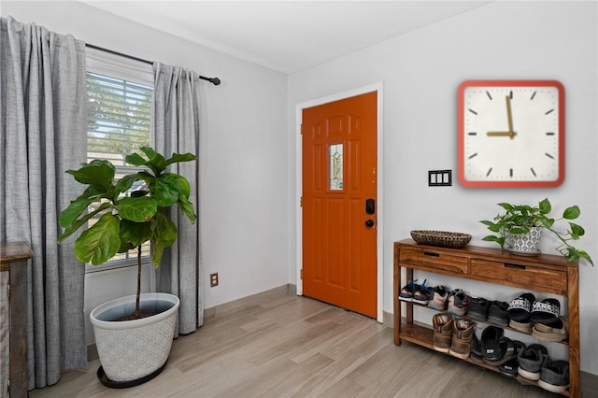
8:59
